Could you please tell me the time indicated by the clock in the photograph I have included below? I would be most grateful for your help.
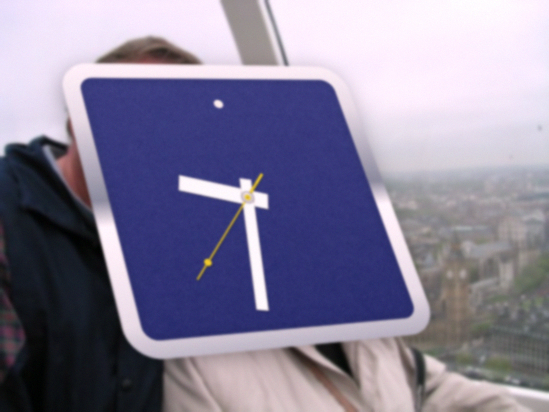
9:31:37
